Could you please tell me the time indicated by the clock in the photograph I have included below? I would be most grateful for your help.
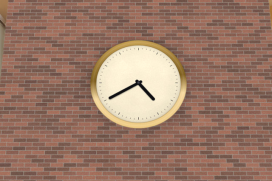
4:40
